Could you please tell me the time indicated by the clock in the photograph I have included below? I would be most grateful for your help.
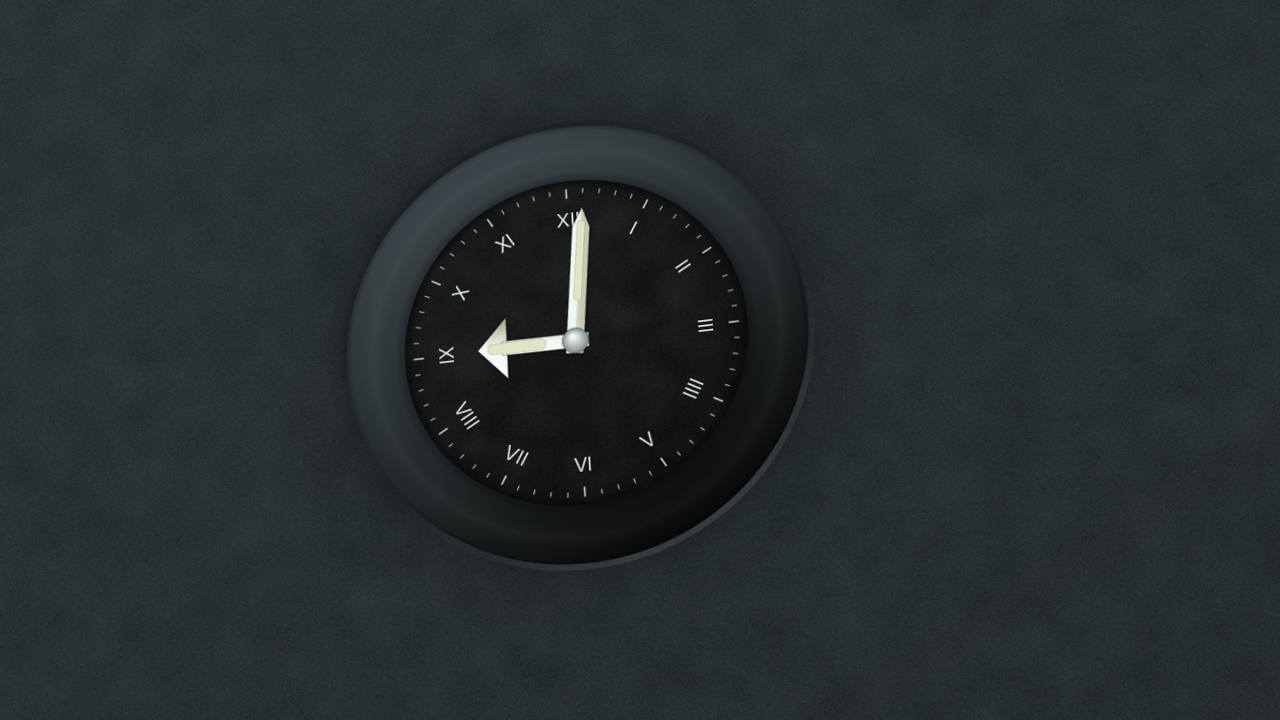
9:01
